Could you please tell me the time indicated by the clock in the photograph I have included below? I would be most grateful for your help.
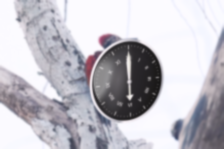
6:00
